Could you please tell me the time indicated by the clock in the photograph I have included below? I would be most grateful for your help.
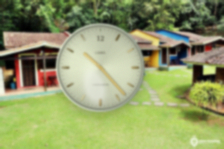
10:23
